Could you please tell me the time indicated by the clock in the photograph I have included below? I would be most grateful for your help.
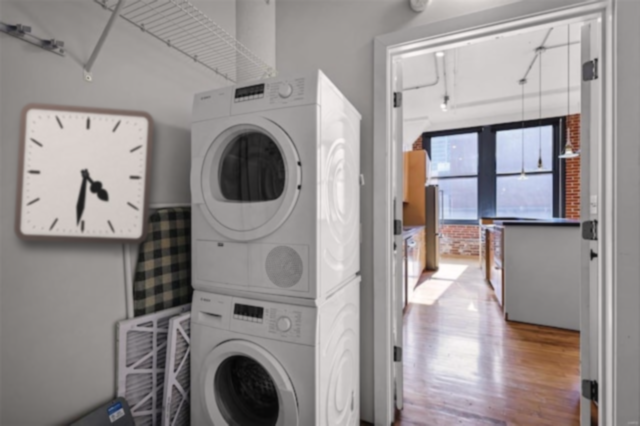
4:31
